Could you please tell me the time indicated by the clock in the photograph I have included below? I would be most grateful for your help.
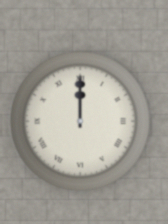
12:00
